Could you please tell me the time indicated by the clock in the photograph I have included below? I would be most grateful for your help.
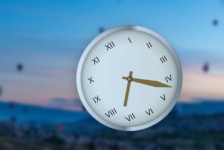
7:22
